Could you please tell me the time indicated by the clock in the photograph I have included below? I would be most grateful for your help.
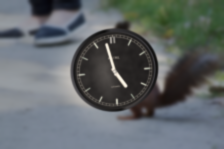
4:58
